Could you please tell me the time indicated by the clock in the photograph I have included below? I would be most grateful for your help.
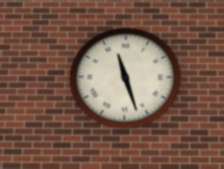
11:27
